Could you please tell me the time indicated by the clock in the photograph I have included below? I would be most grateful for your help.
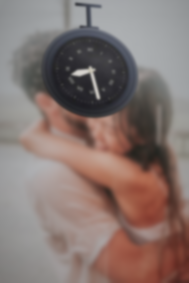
8:28
